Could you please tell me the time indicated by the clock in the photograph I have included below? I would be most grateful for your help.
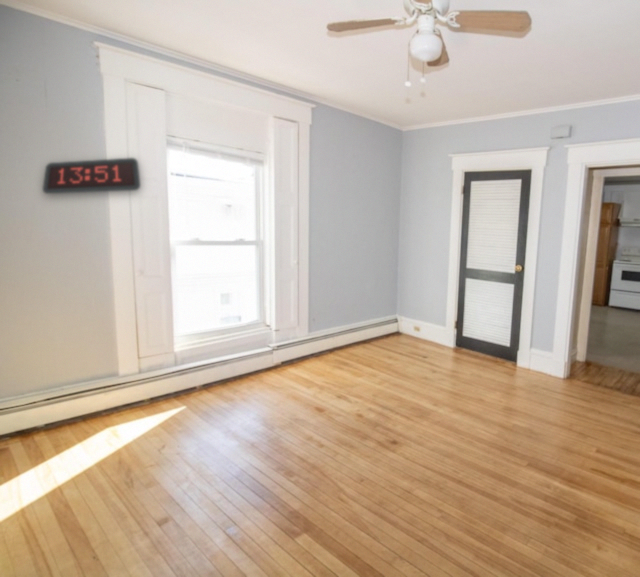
13:51
